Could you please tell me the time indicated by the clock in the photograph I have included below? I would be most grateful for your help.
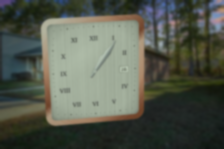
1:06
